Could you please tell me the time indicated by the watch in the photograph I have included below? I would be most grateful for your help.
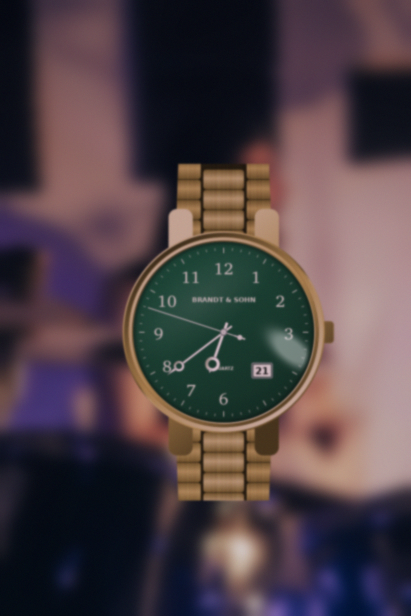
6:38:48
